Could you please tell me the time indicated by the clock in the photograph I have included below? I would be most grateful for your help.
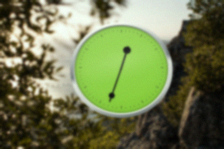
12:33
